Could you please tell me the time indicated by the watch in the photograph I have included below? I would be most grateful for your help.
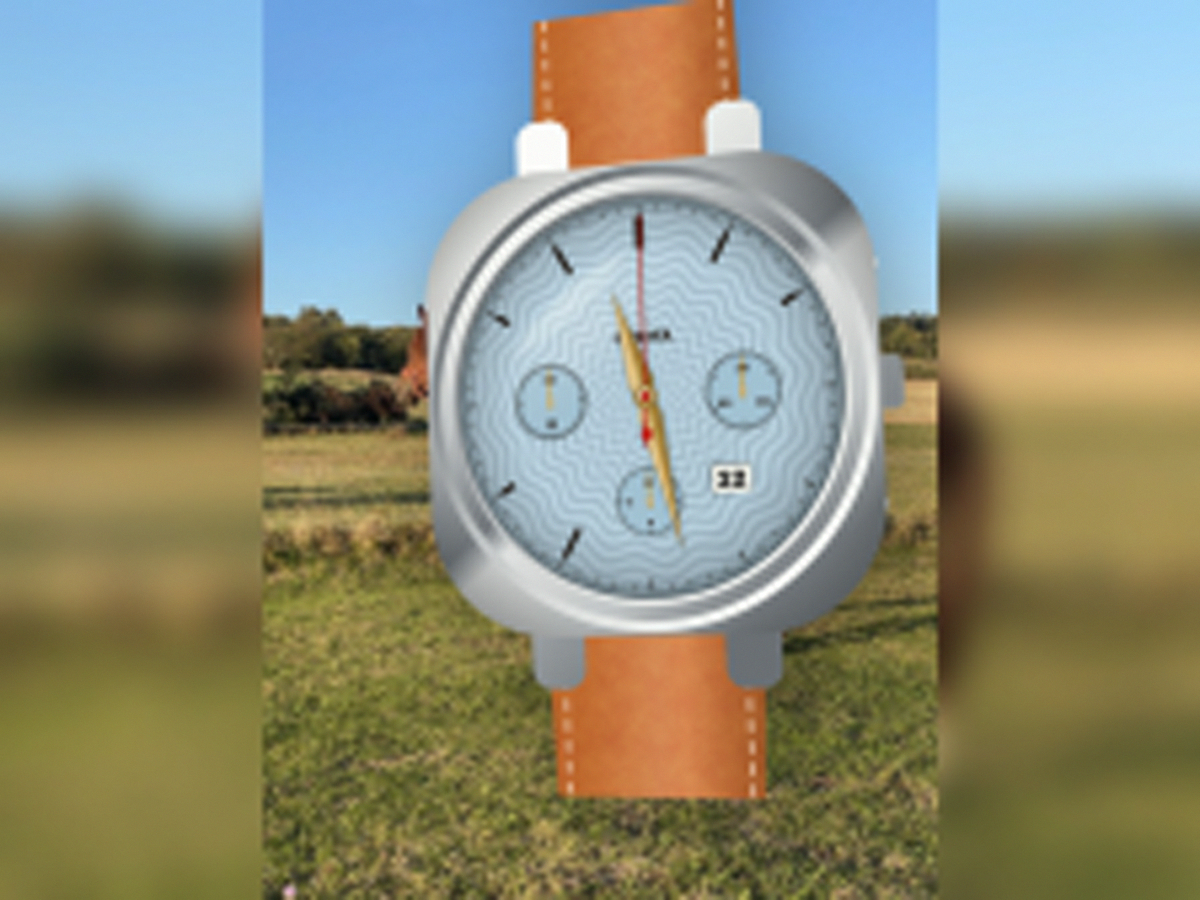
11:28
